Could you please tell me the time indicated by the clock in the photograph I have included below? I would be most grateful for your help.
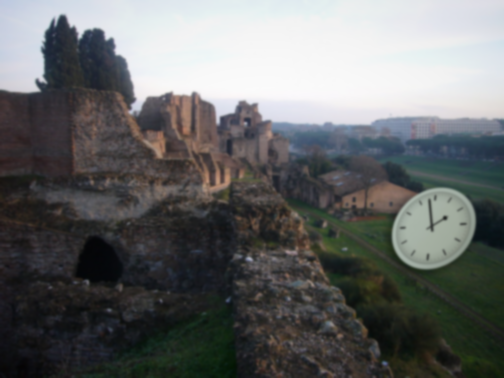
1:58
